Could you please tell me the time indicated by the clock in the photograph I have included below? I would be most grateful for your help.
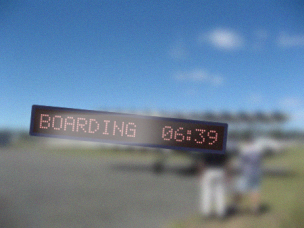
6:39
